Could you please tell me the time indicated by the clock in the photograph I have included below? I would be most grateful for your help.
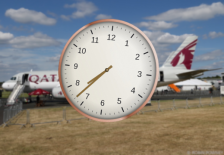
7:37
